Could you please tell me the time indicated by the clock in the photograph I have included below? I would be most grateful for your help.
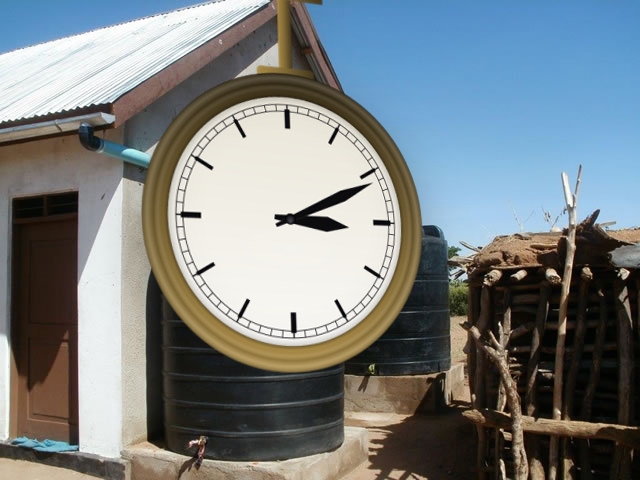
3:11
